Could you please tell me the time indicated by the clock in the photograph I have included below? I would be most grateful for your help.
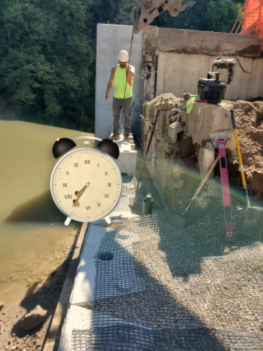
7:36
